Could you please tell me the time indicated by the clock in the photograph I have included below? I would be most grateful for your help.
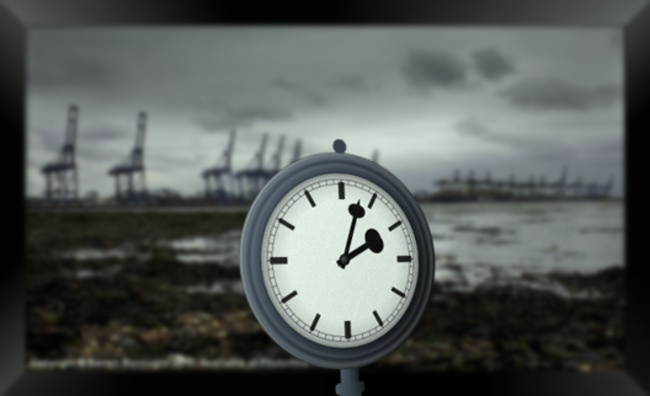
2:03
